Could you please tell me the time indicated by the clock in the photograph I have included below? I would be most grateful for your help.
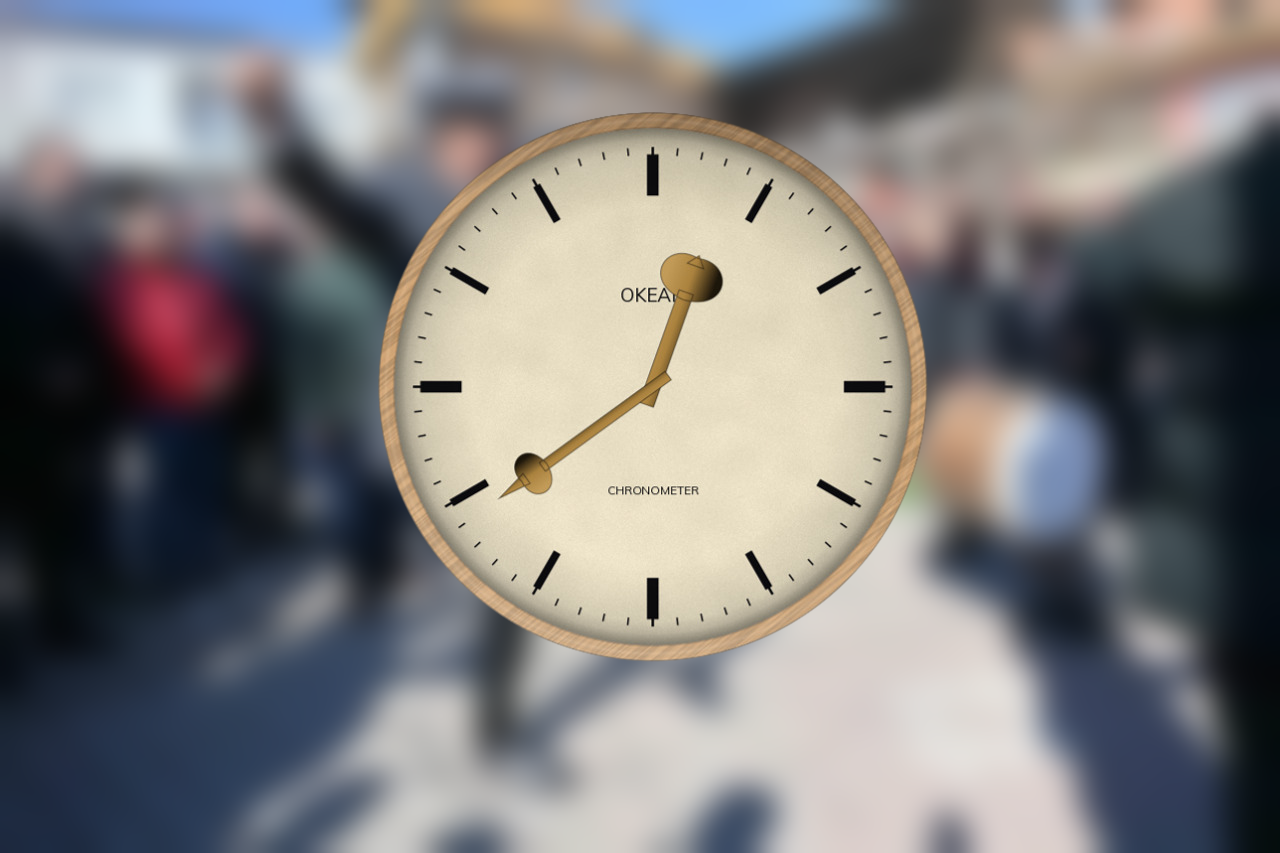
12:39
